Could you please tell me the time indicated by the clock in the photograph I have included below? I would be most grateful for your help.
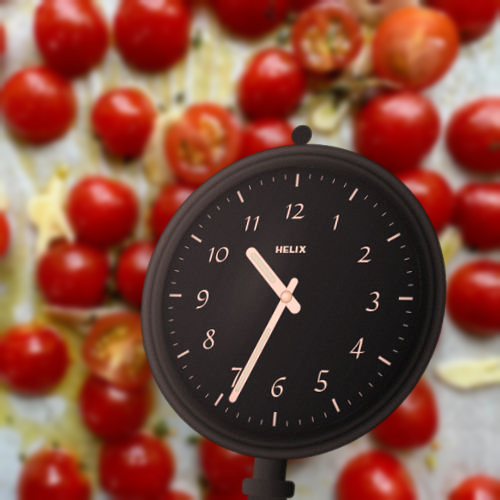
10:34
